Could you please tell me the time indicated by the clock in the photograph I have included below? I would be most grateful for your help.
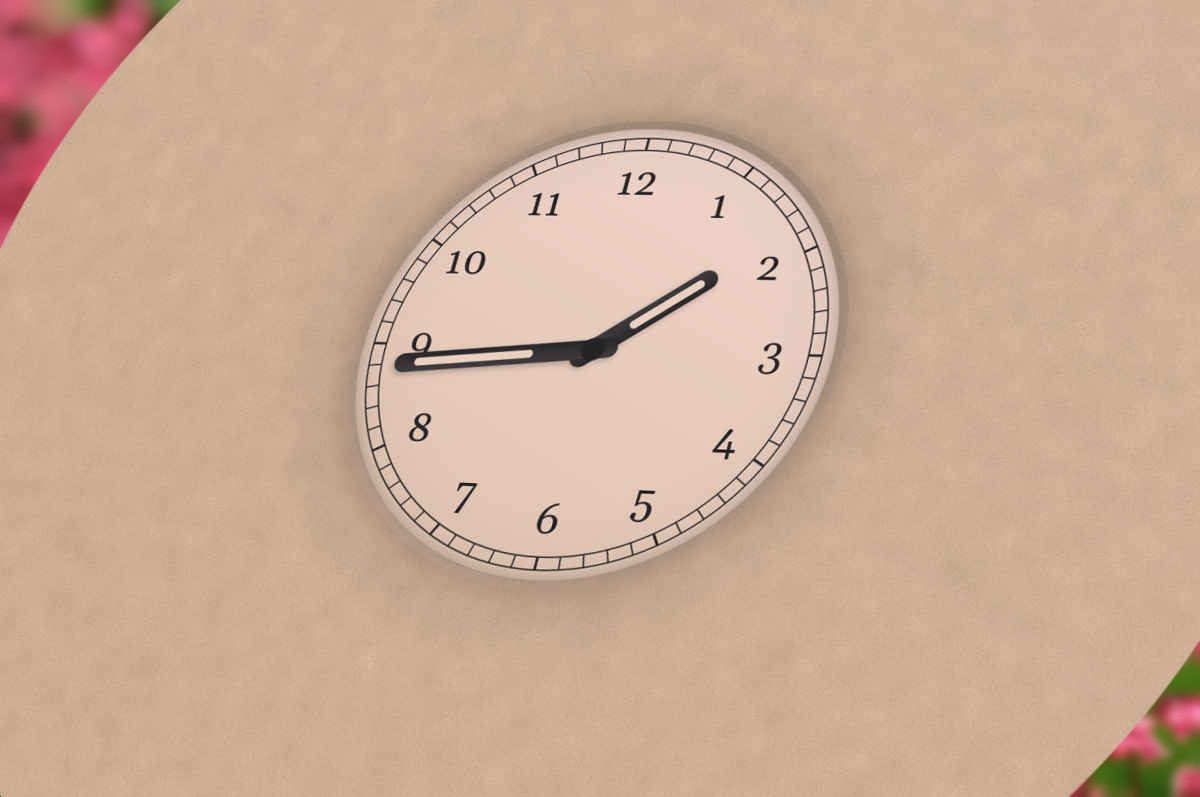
1:44
